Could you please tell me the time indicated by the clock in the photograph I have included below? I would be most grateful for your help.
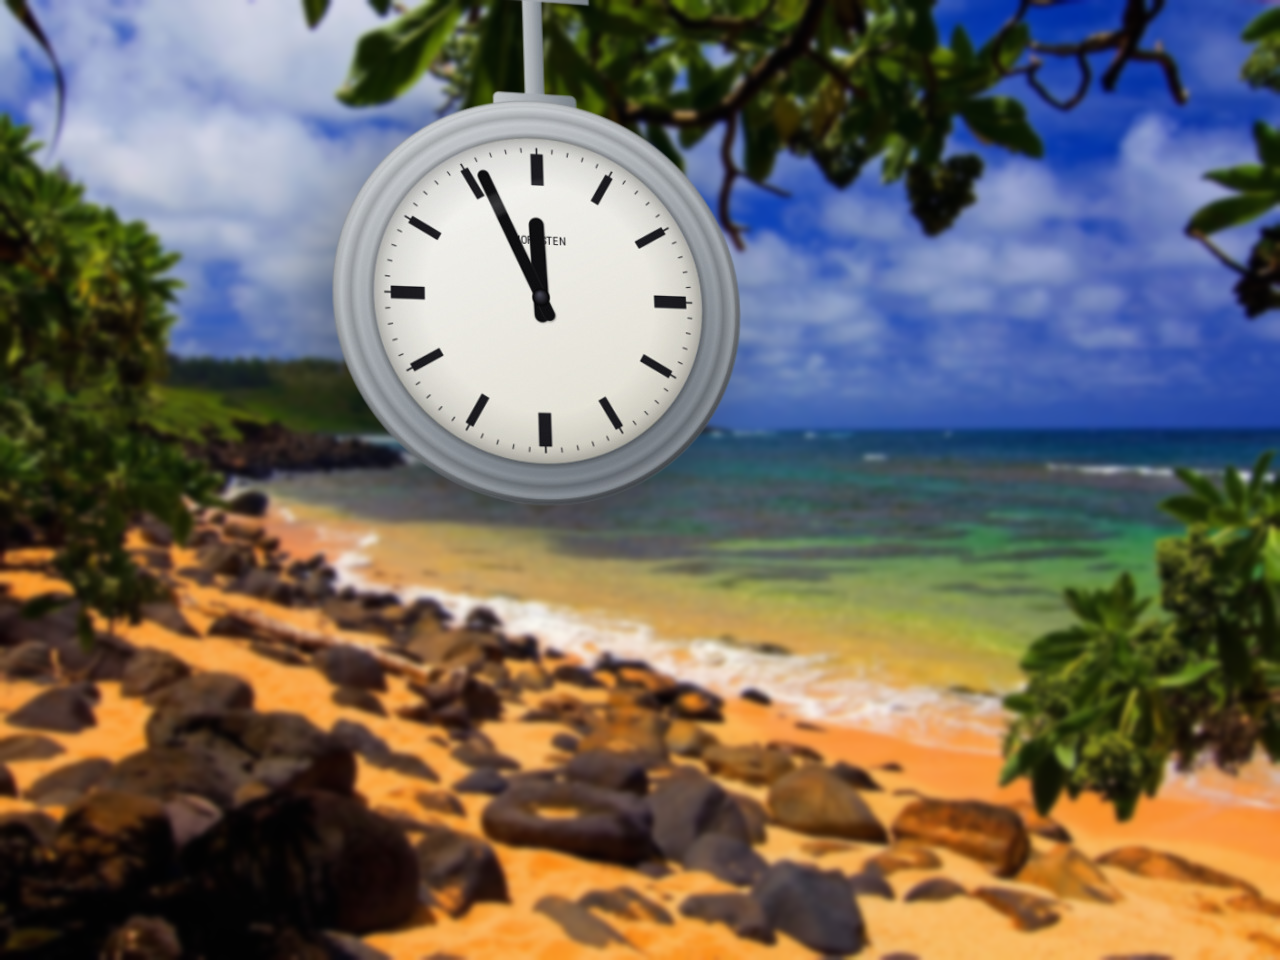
11:56
